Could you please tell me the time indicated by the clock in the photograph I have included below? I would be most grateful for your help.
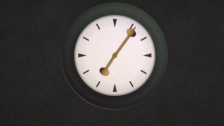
7:06
